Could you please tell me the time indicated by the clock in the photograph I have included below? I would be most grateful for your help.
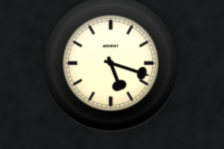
5:18
